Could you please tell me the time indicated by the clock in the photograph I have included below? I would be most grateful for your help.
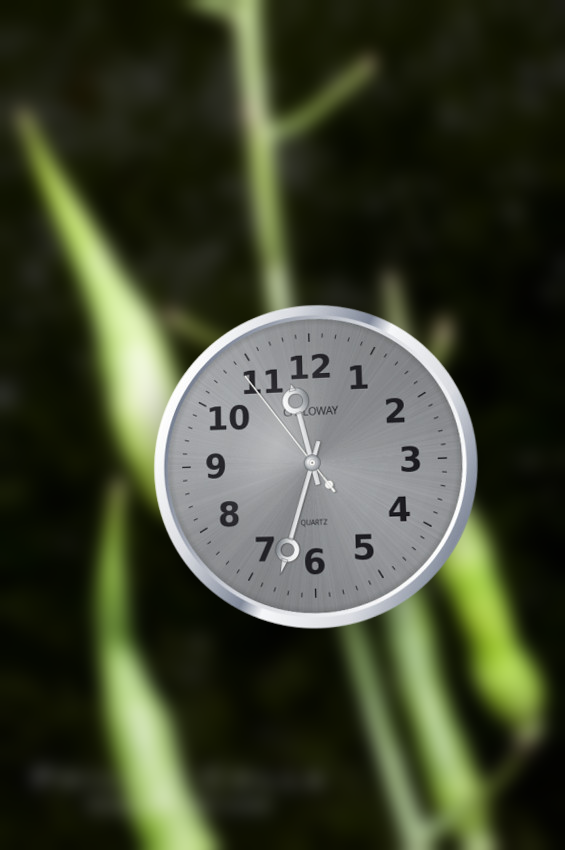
11:32:54
